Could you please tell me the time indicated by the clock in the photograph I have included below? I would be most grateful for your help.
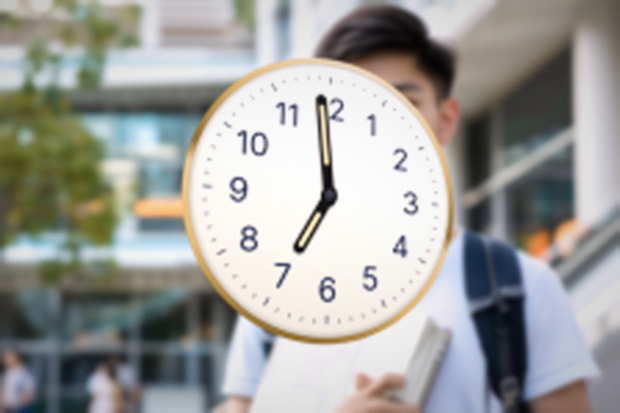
6:59
